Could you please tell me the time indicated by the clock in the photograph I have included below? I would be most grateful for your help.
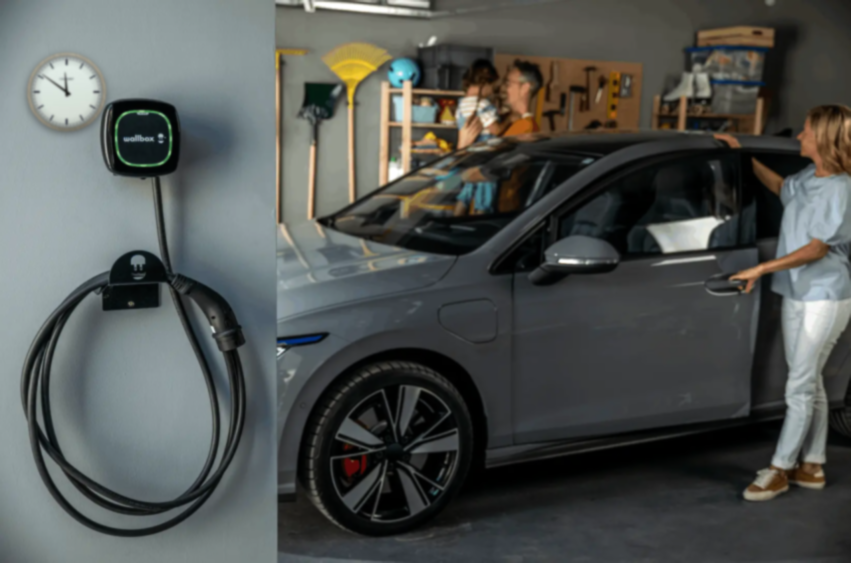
11:51
